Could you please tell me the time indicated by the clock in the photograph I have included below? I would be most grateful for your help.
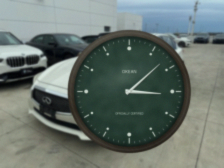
3:08
